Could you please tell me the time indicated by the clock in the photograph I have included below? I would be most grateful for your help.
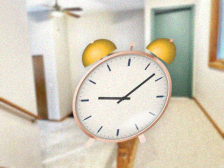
9:08
